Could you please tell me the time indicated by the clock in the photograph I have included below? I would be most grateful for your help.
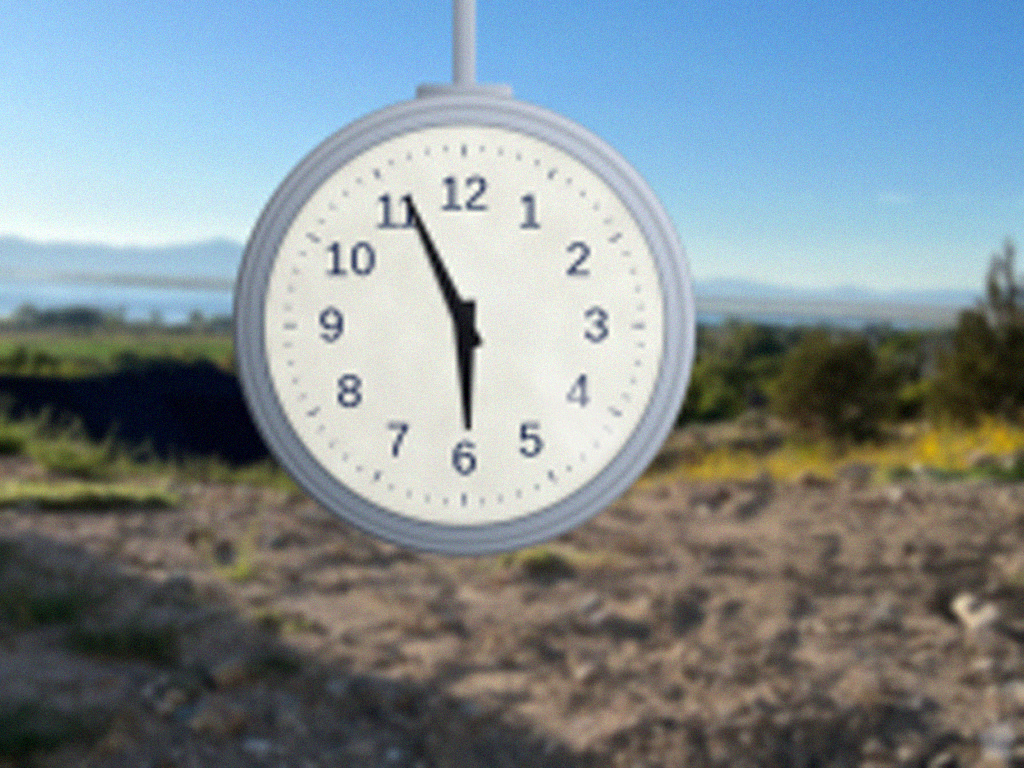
5:56
